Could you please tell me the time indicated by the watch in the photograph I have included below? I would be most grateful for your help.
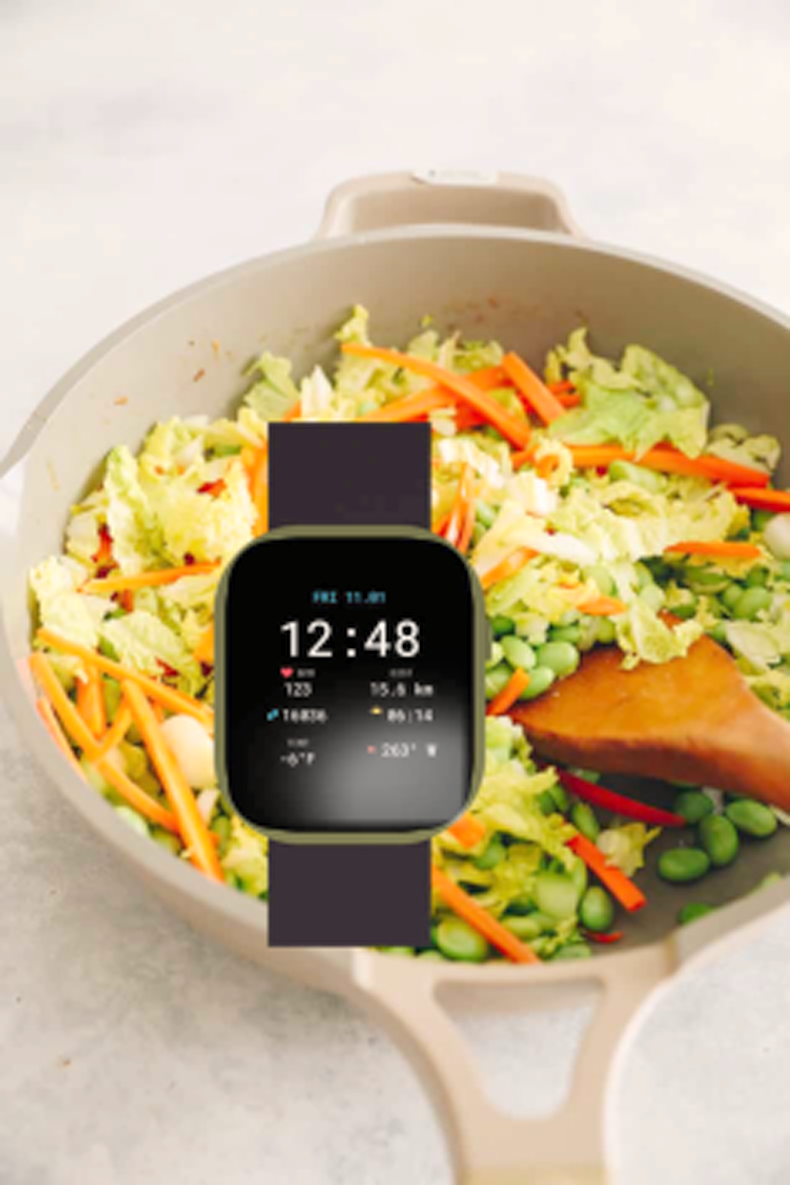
12:48
